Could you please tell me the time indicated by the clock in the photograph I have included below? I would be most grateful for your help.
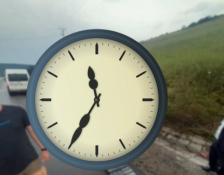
11:35
